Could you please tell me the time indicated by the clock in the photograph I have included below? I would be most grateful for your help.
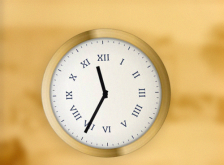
11:35
